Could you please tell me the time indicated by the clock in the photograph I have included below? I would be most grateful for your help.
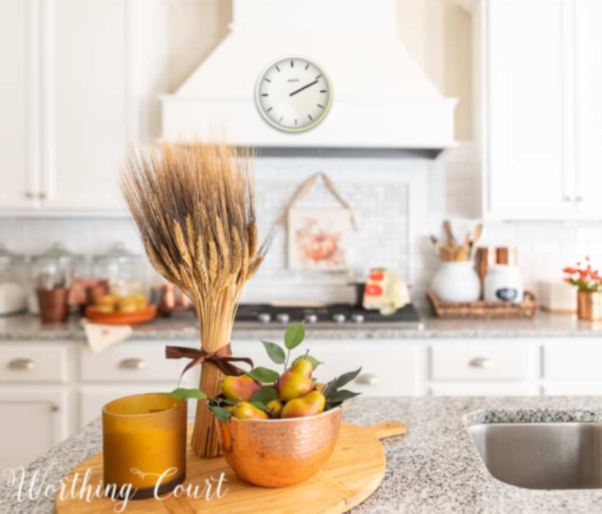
2:11
